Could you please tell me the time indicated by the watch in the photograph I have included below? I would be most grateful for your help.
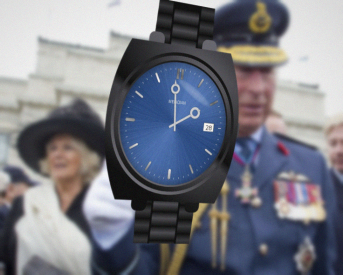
1:59
